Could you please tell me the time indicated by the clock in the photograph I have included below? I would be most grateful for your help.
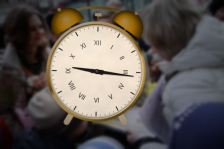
9:16
